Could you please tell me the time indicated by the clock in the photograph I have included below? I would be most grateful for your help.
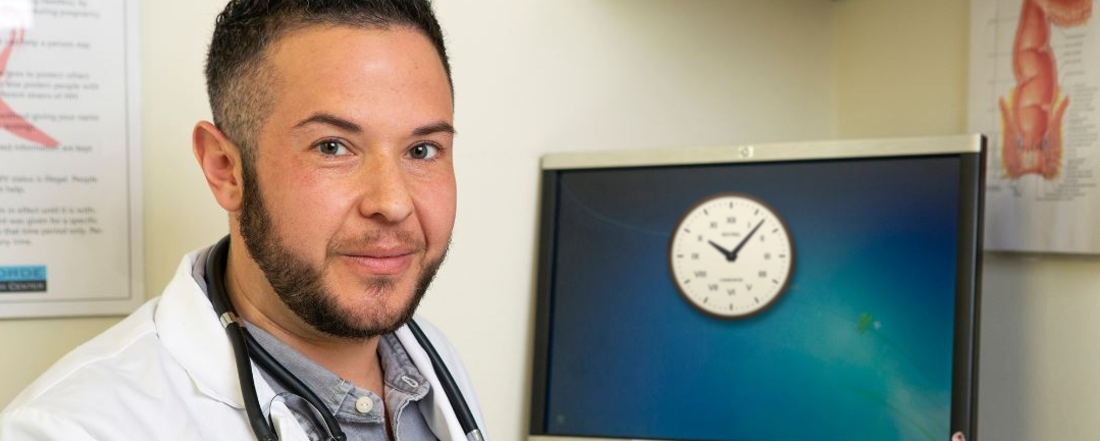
10:07
